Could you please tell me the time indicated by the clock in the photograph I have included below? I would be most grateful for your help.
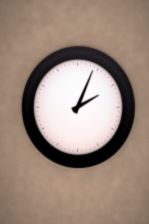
2:04
